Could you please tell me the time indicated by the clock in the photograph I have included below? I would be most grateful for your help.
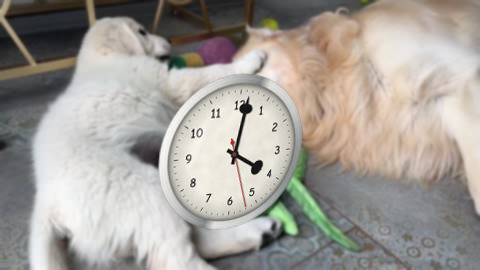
4:01:27
